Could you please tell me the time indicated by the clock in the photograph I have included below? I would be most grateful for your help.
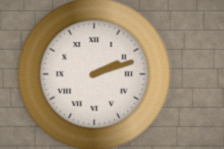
2:12
